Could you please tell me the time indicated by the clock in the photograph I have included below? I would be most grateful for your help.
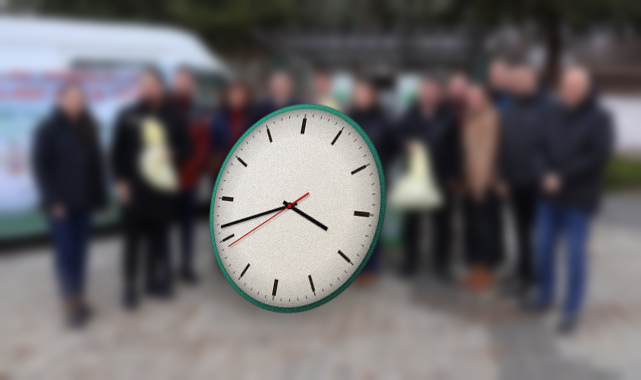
3:41:39
